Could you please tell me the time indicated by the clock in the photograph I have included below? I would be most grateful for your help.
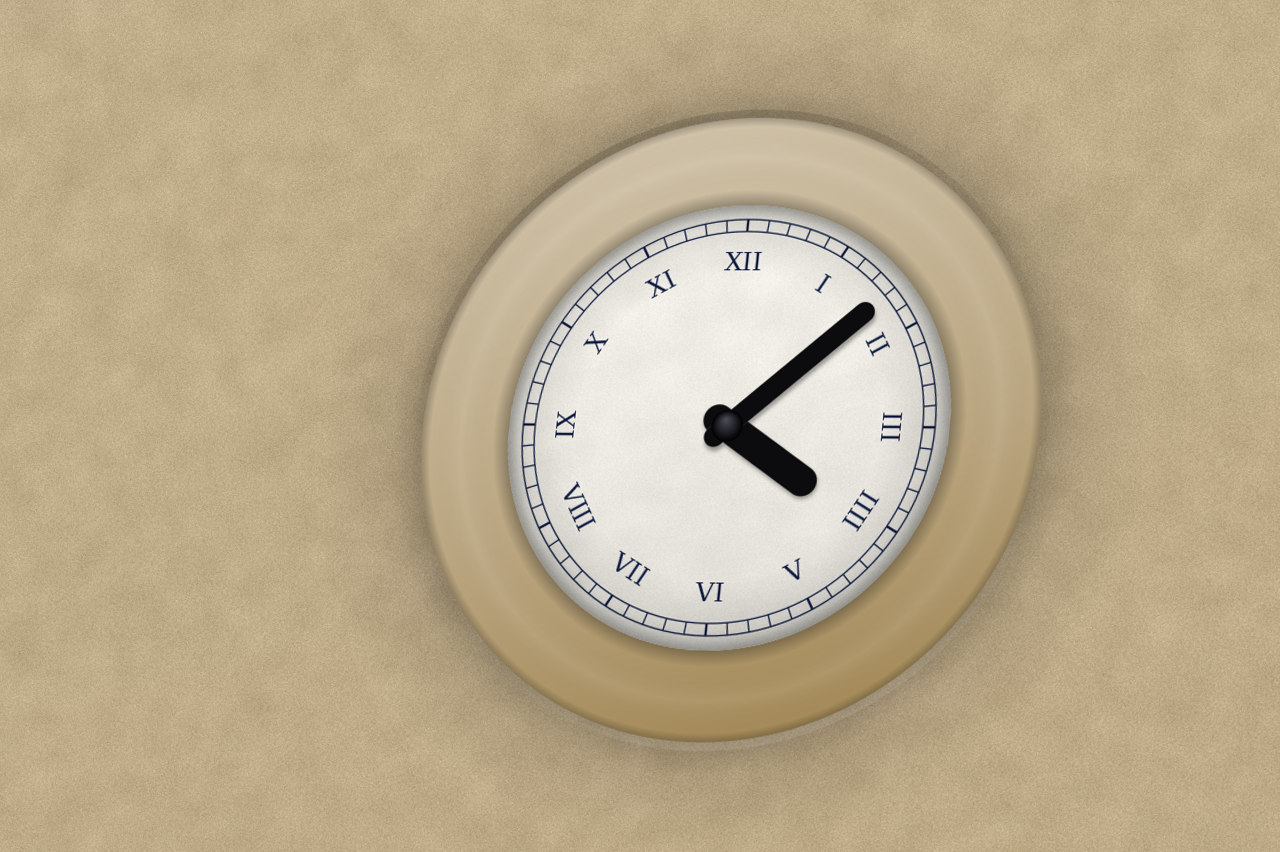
4:08
